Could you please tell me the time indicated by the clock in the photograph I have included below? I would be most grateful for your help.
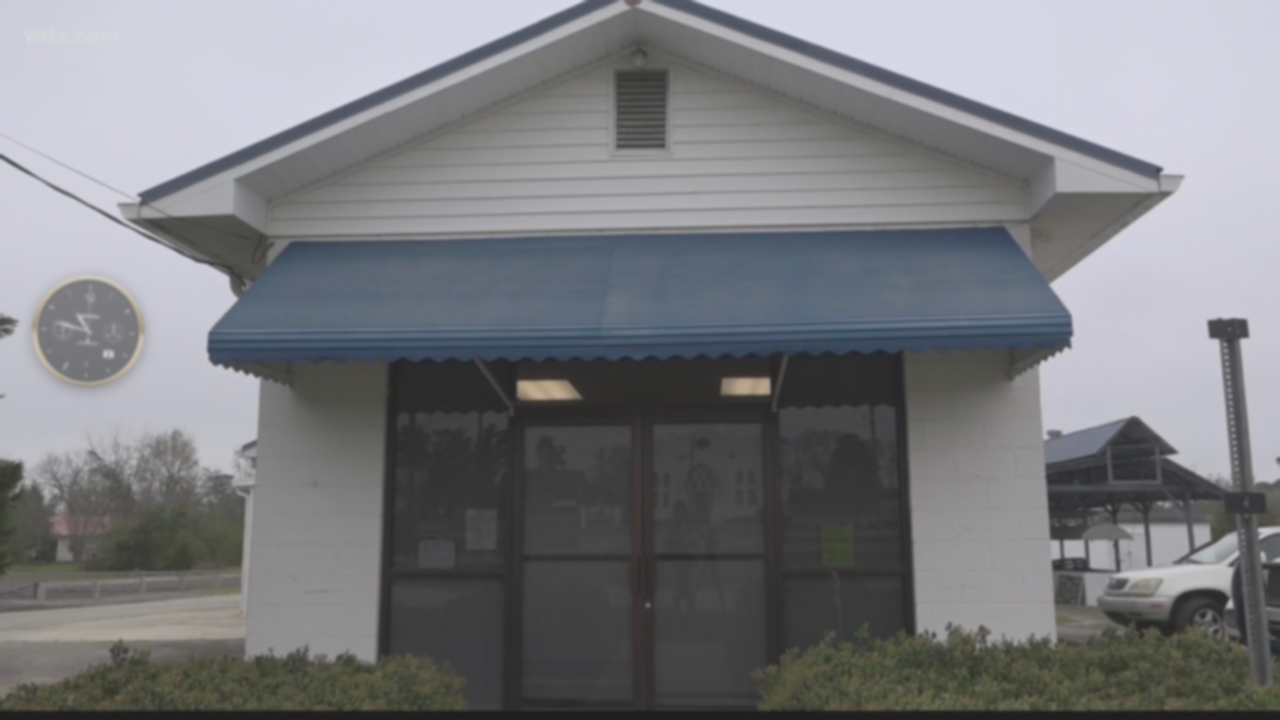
10:47
